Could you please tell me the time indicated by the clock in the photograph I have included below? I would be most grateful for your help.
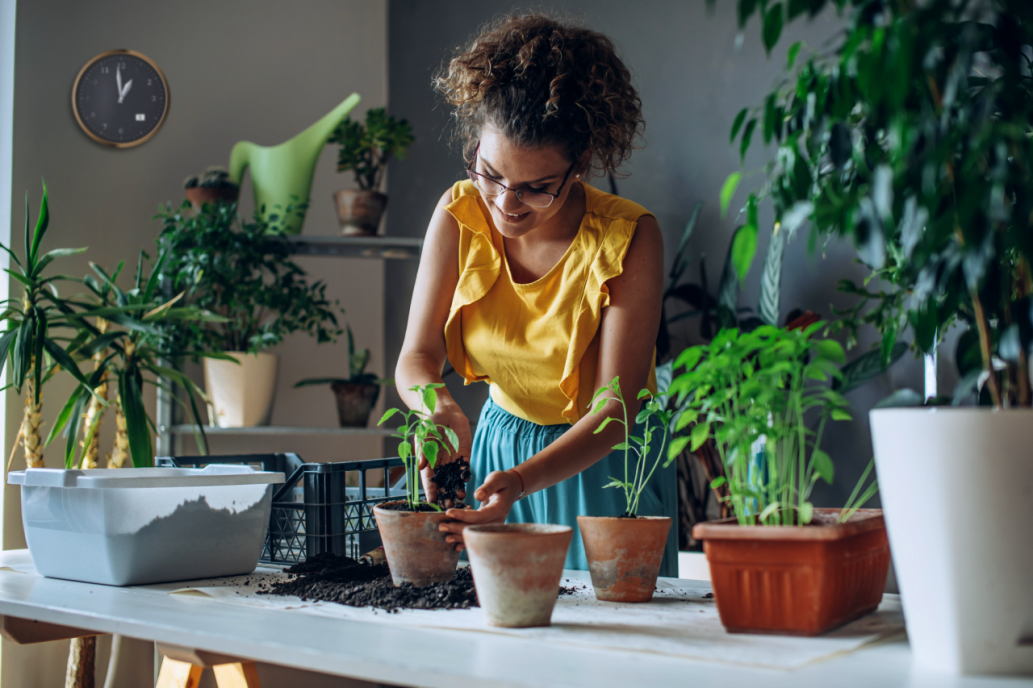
12:59
